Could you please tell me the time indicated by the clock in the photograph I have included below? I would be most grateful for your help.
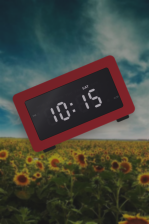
10:15
